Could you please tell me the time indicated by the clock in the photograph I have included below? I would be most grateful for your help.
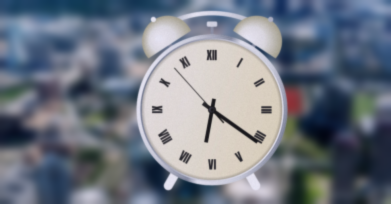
6:20:53
